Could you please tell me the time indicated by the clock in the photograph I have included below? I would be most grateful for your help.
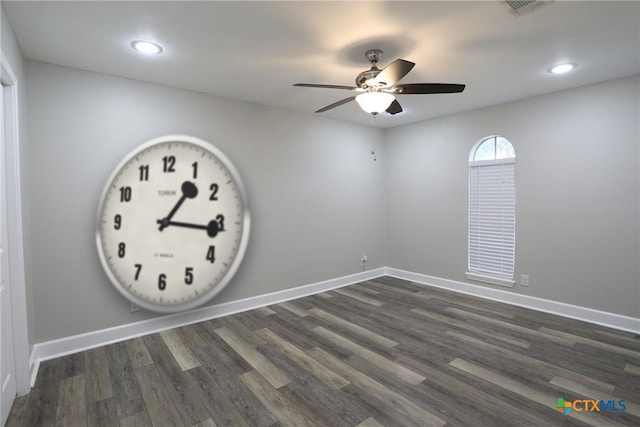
1:16
